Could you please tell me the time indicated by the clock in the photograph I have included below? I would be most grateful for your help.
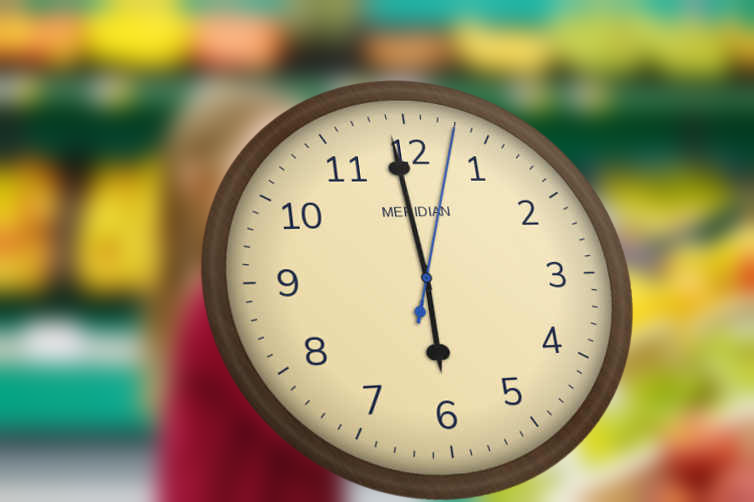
5:59:03
